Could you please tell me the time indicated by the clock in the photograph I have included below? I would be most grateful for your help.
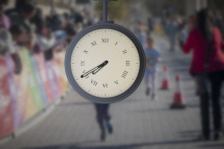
7:40
